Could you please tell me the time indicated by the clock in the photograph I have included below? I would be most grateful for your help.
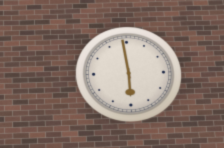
5:59
